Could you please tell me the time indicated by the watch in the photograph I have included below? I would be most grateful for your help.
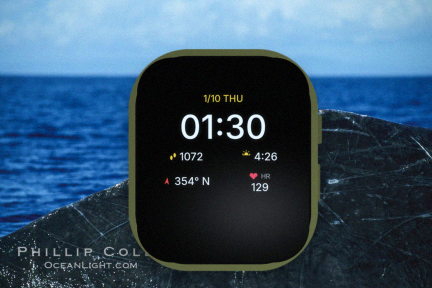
1:30
